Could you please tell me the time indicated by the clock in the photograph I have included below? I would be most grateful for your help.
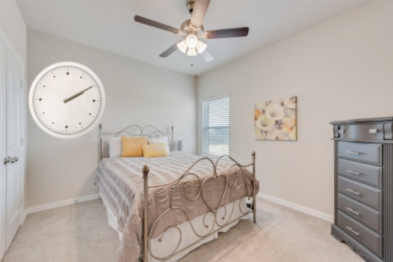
2:10
